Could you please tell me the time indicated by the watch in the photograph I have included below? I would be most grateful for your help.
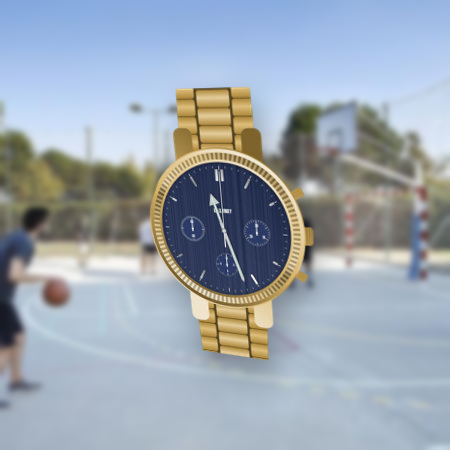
11:27
